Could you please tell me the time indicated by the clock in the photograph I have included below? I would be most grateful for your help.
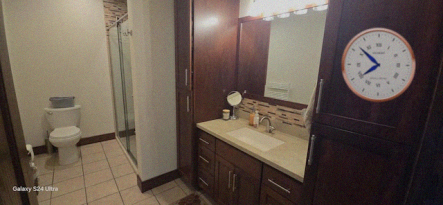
7:52
